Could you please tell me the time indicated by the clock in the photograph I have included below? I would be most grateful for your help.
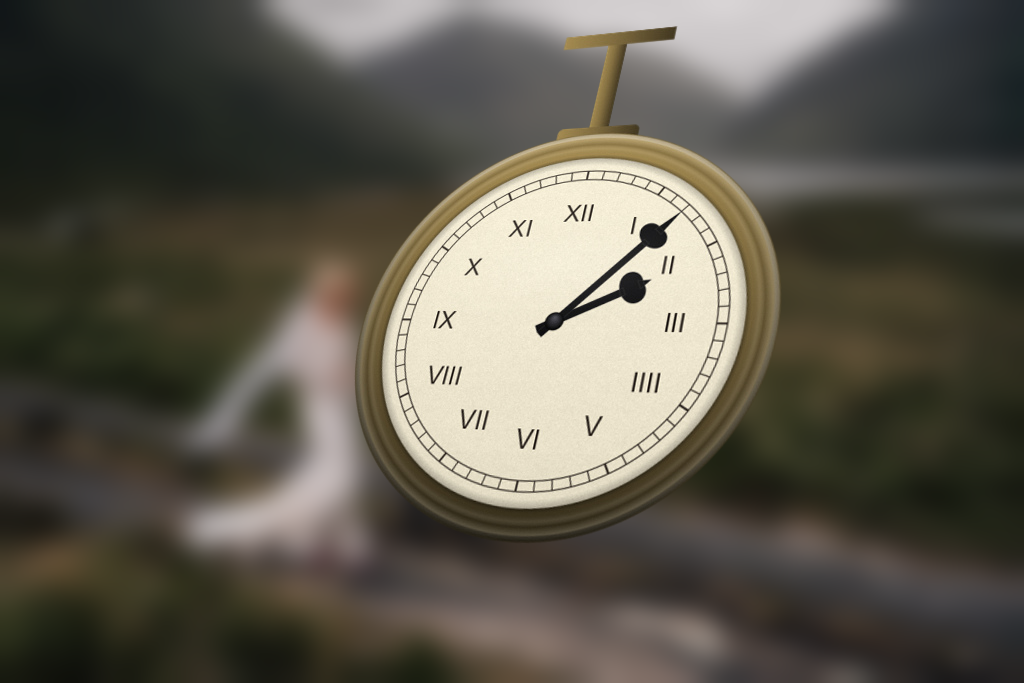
2:07
